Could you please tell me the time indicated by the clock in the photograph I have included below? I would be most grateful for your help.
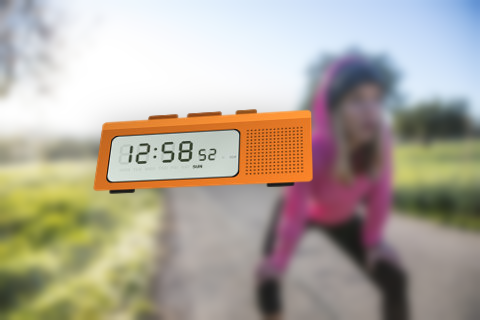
12:58:52
